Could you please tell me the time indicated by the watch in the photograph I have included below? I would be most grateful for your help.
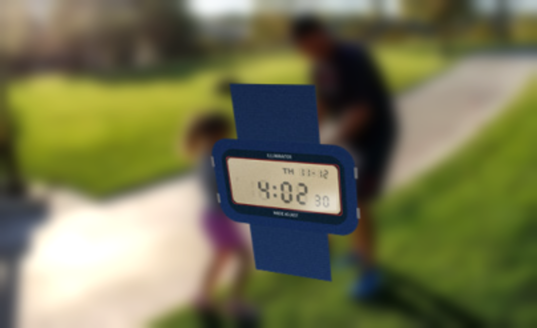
4:02:30
